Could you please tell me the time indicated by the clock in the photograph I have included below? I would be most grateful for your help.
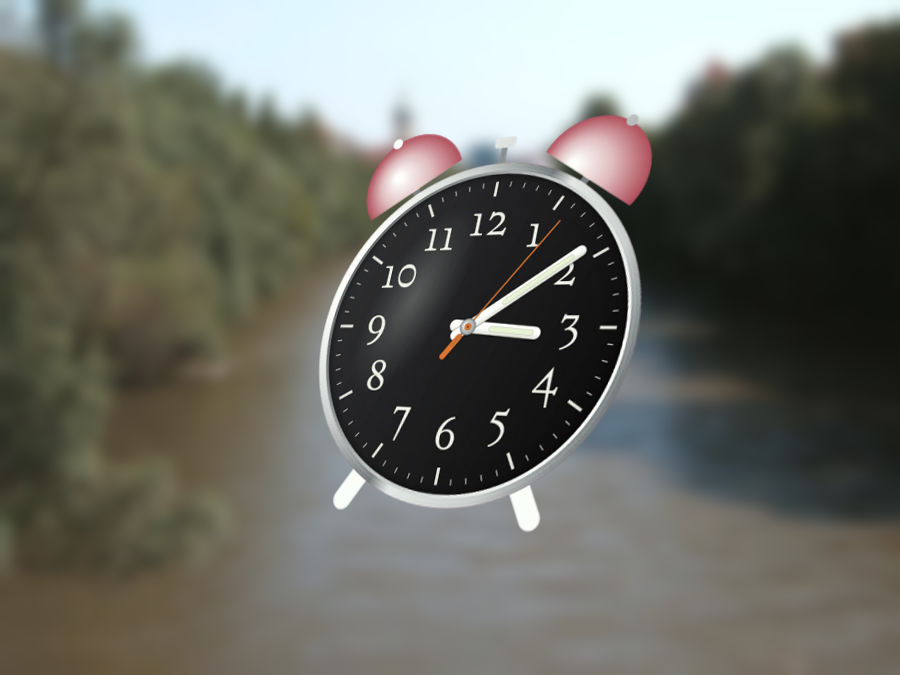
3:09:06
